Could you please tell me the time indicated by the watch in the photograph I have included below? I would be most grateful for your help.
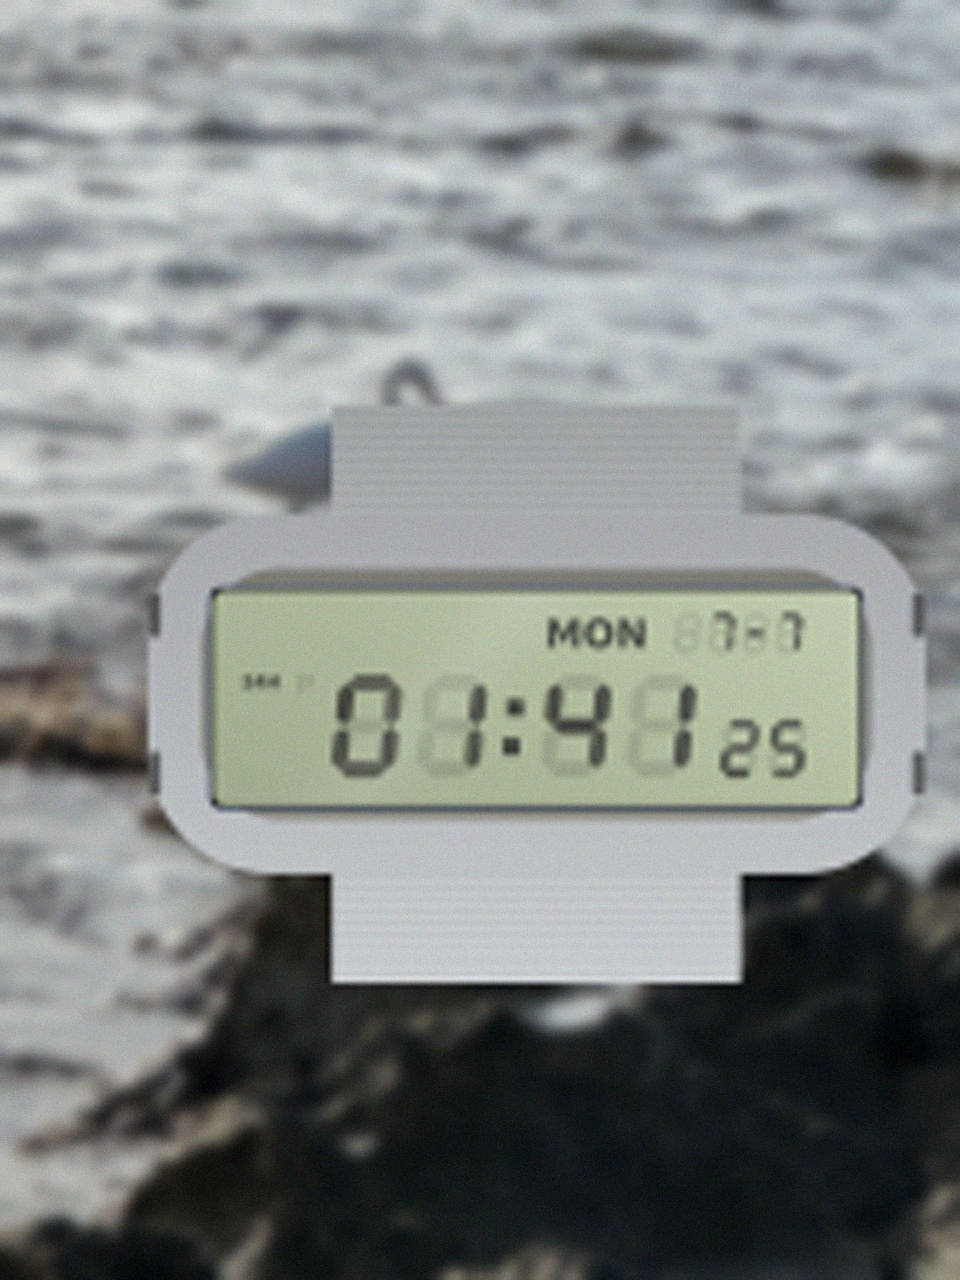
1:41:25
